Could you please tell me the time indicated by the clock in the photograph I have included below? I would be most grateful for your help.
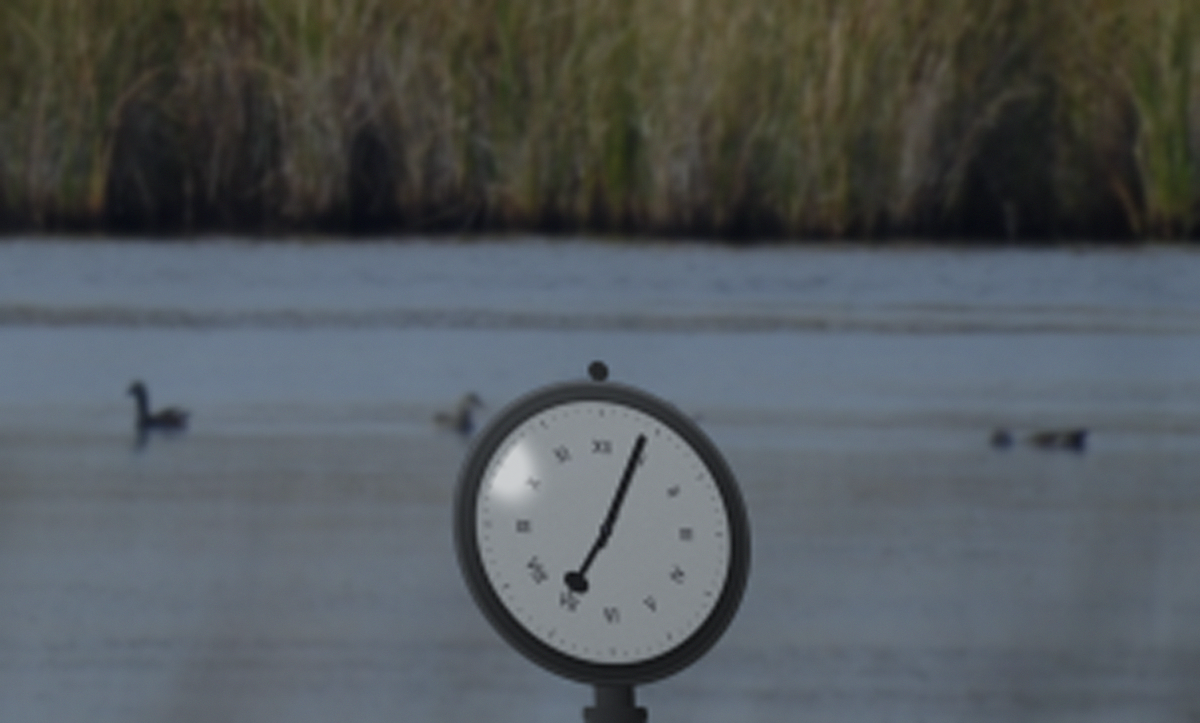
7:04
